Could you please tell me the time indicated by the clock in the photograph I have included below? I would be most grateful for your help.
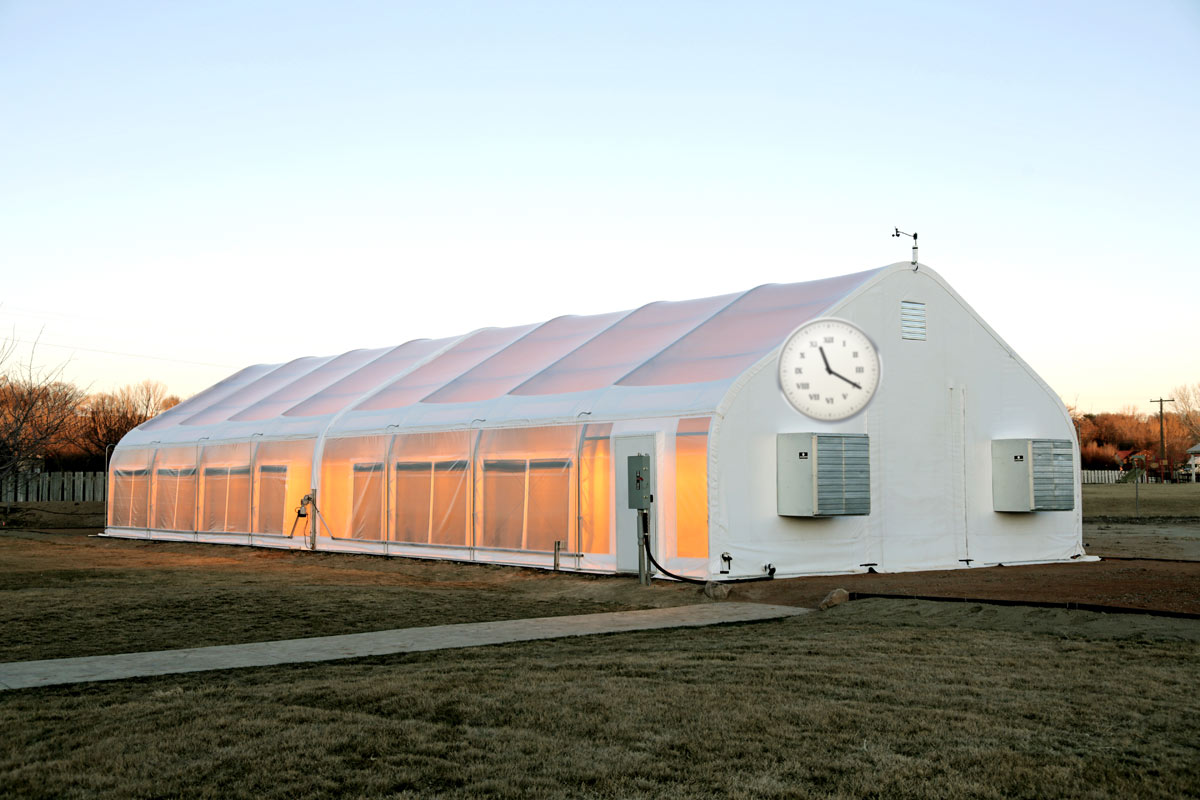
11:20
